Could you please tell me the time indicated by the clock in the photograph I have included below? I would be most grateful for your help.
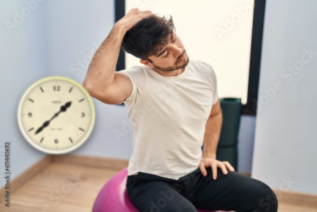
1:38
